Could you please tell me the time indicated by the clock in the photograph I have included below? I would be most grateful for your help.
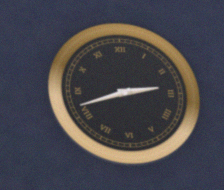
2:42
